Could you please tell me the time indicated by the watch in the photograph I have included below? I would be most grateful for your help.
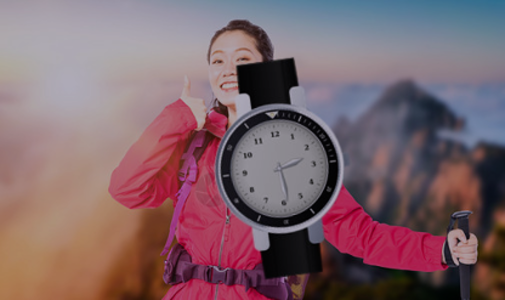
2:29
